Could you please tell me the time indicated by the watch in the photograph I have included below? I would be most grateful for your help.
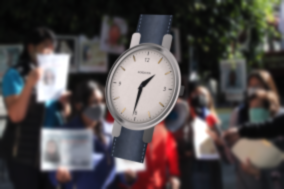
1:31
